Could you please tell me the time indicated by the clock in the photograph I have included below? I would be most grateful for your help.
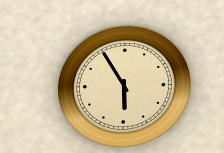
5:55
